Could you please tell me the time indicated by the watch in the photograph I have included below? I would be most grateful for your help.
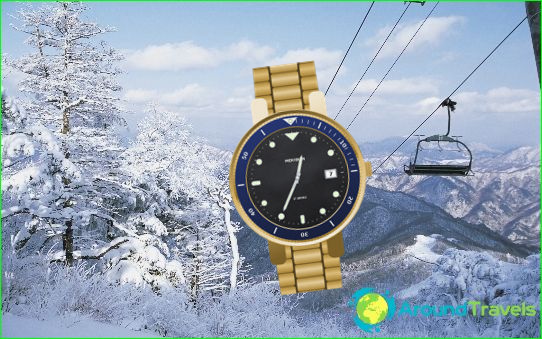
12:35
